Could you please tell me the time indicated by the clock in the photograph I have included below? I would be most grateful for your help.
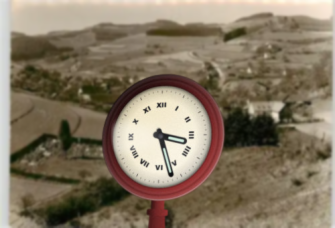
3:27
